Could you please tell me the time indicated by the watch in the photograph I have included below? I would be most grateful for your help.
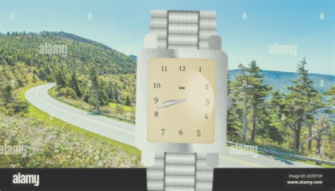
8:42
